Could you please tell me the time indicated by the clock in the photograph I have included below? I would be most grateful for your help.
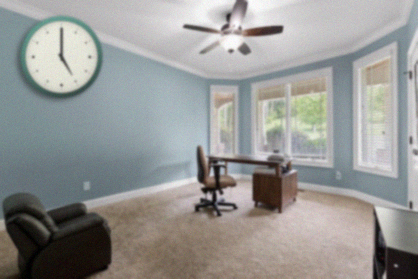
5:00
